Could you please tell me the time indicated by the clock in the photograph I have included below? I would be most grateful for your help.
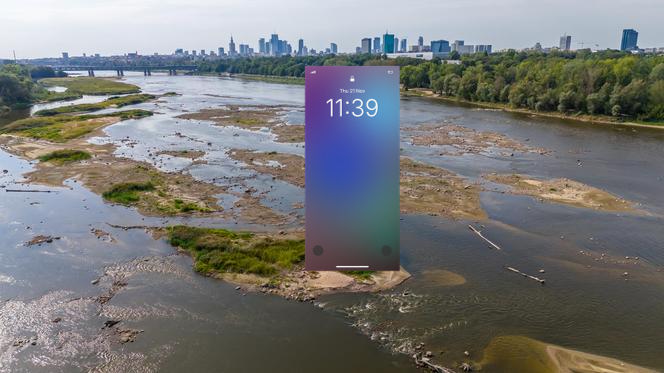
11:39
